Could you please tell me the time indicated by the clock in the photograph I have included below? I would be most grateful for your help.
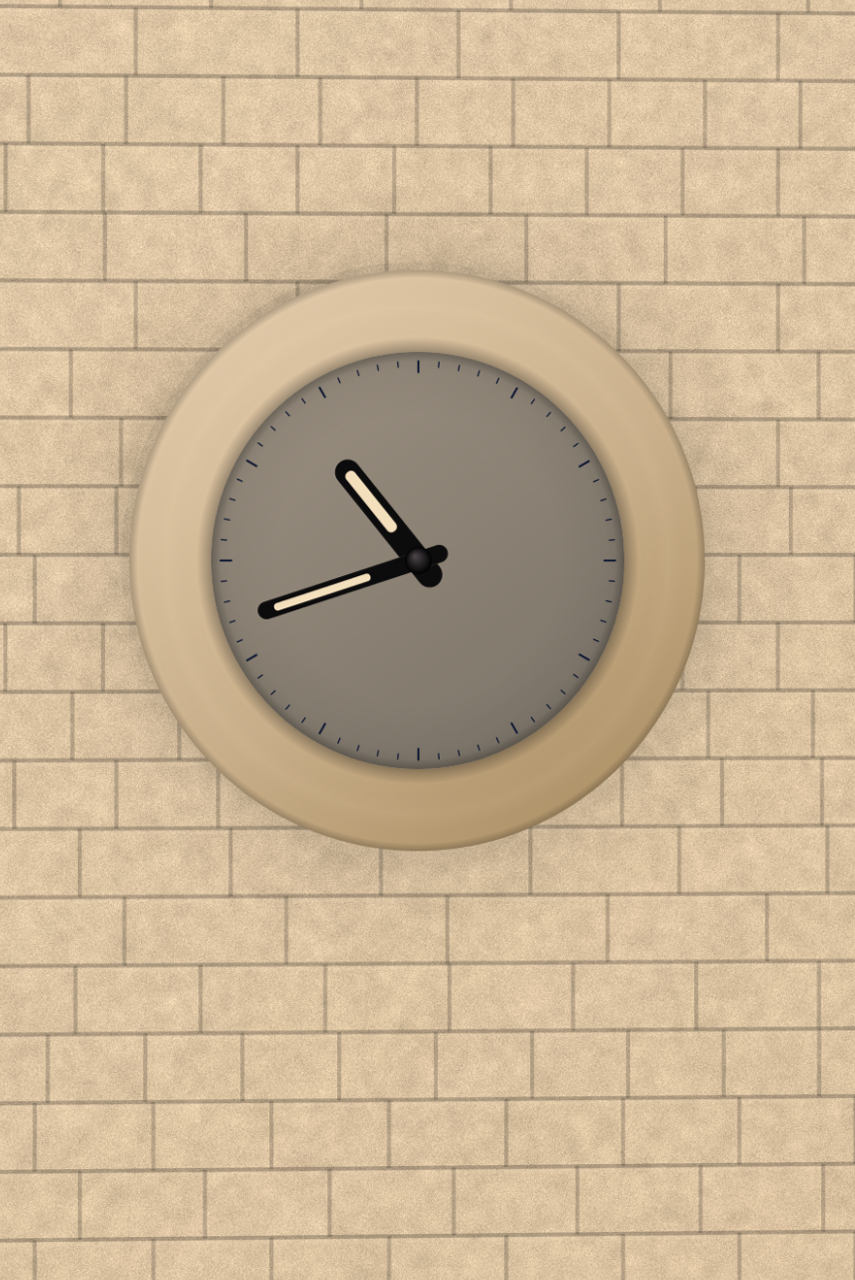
10:42
